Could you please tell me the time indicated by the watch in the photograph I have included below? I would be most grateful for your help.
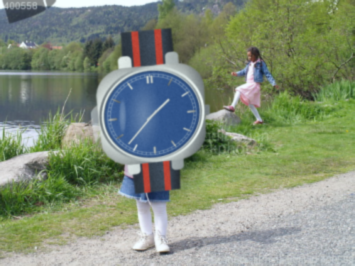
1:37
